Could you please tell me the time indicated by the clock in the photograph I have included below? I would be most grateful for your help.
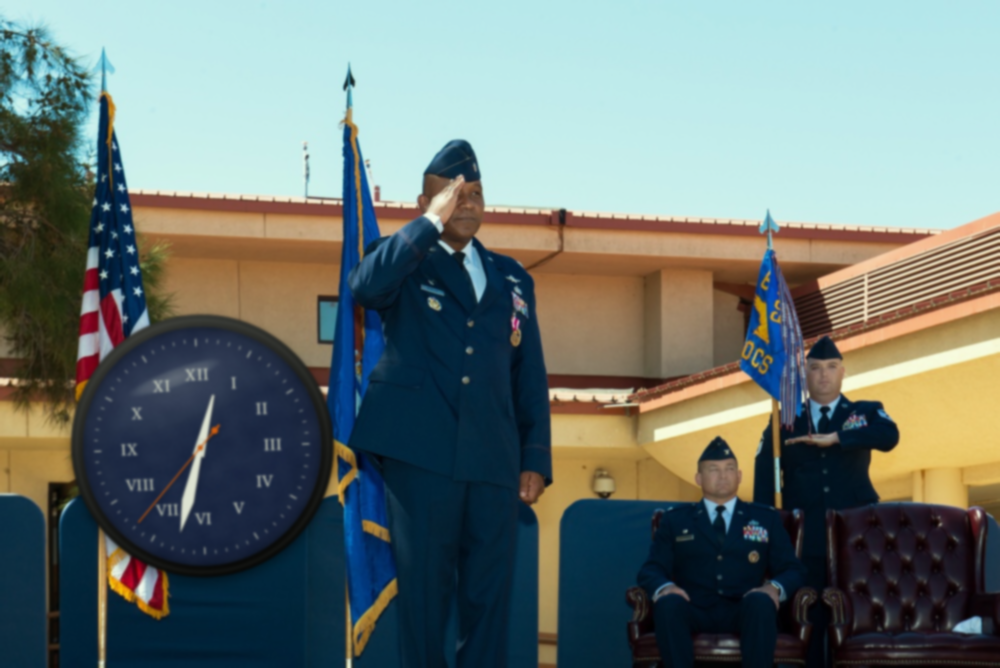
12:32:37
